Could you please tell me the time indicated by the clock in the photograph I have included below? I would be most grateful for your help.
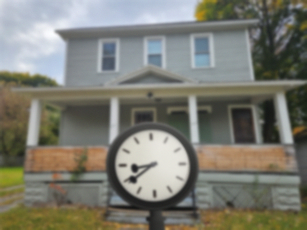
8:39
